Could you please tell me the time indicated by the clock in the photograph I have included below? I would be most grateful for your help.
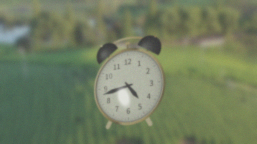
4:43
